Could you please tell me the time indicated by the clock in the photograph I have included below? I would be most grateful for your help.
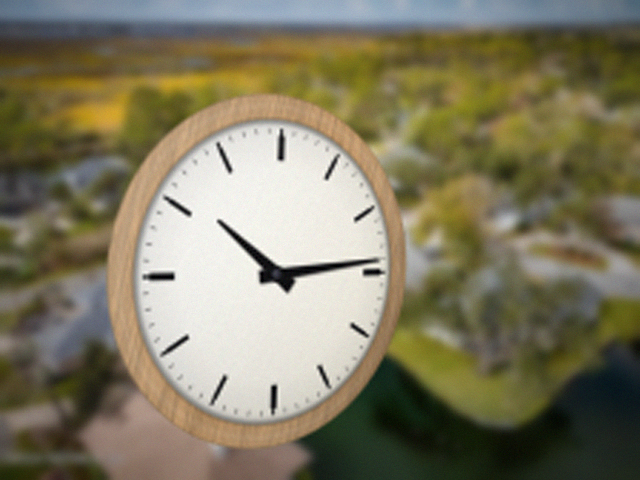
10:14
